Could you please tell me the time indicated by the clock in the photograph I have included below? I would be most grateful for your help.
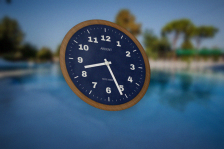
8:26
